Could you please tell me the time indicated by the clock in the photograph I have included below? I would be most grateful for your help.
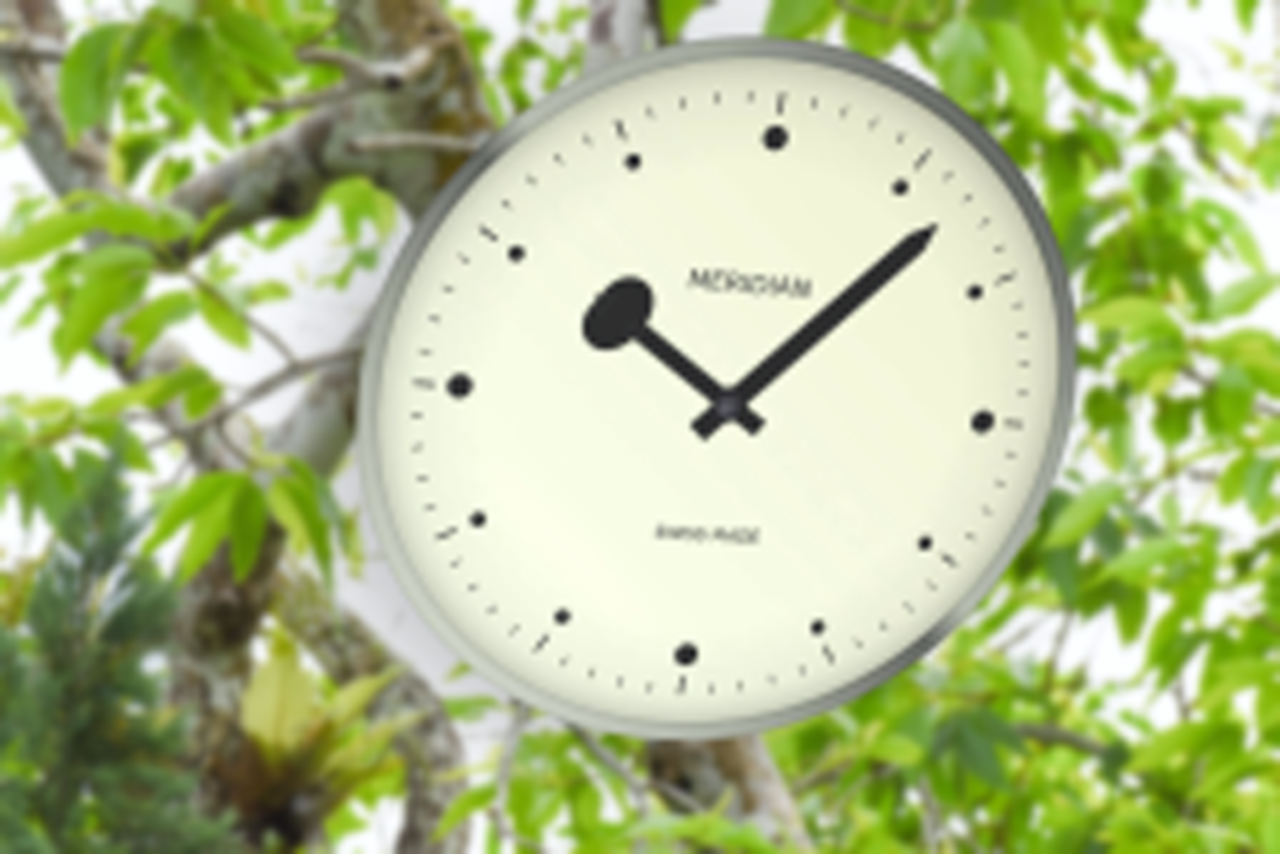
10:07
